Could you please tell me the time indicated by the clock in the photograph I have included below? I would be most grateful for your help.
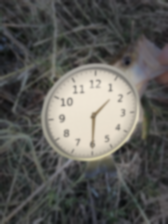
1:30
